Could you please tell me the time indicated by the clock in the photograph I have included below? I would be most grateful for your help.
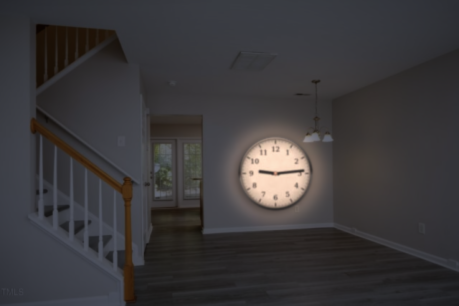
9:14
